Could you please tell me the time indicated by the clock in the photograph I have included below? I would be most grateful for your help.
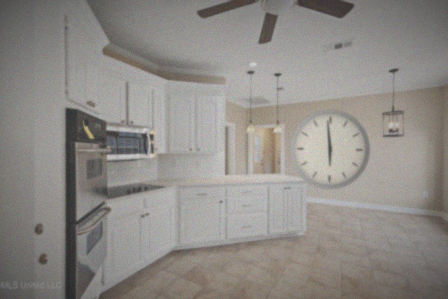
5:59
